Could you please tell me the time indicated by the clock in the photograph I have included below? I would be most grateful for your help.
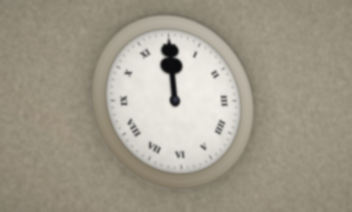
12:00
